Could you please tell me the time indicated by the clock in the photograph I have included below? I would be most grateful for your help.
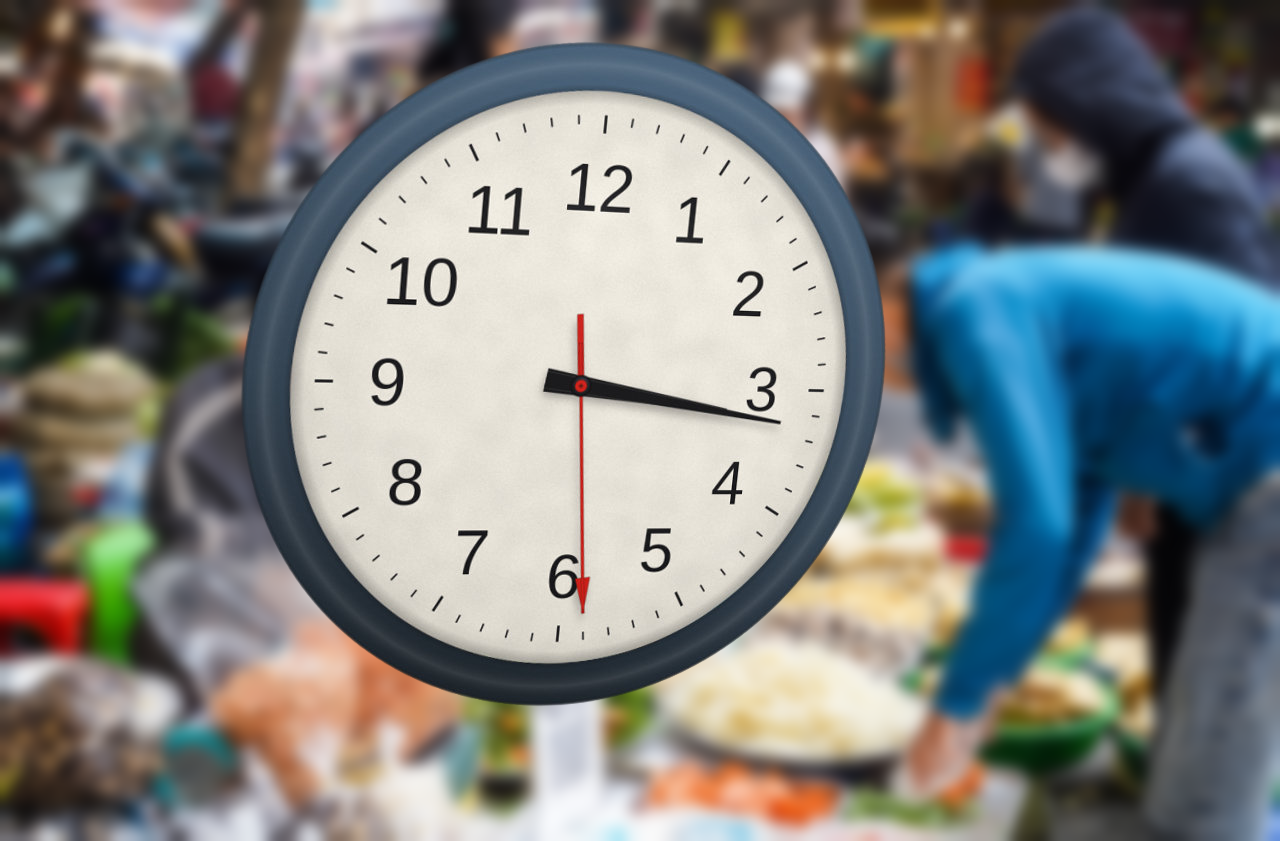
3:16:29
